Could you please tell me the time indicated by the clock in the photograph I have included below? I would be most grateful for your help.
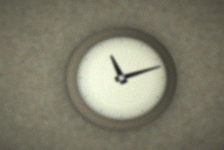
11:12
